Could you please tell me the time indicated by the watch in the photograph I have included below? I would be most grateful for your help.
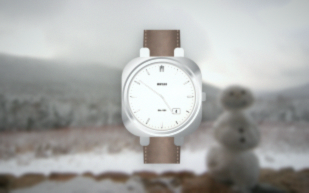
4:51
